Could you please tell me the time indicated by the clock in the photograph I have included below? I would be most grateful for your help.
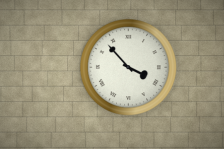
3:53
